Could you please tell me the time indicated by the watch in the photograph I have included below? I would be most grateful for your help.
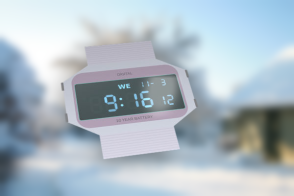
9:16:12
